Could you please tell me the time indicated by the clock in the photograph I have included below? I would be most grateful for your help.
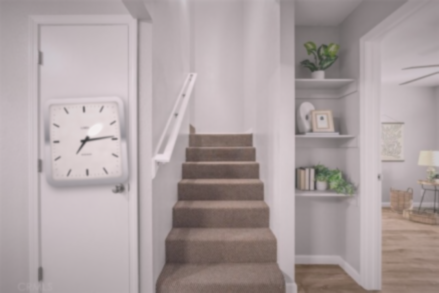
7:14
